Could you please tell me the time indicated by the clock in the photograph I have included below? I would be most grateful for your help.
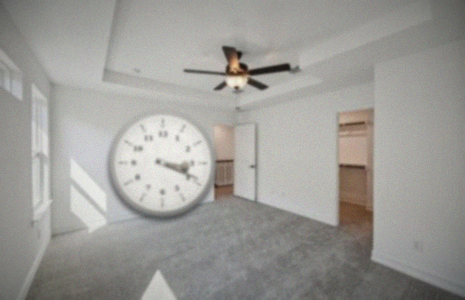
3:19
